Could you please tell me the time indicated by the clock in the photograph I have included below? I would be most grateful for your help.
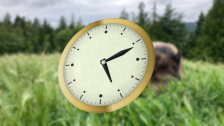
5:11
